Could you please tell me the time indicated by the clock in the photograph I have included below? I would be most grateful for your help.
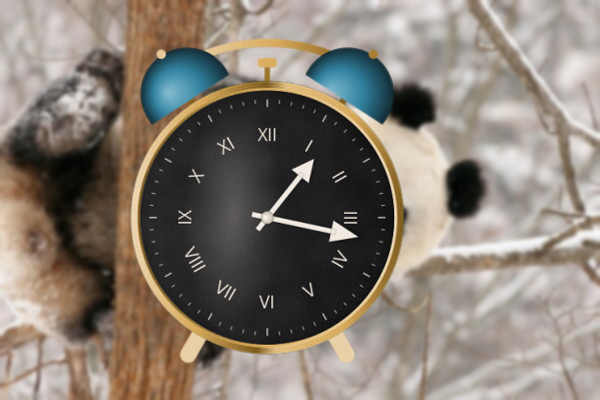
1:17
